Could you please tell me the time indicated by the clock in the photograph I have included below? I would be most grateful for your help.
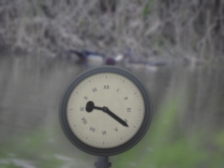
9:21
